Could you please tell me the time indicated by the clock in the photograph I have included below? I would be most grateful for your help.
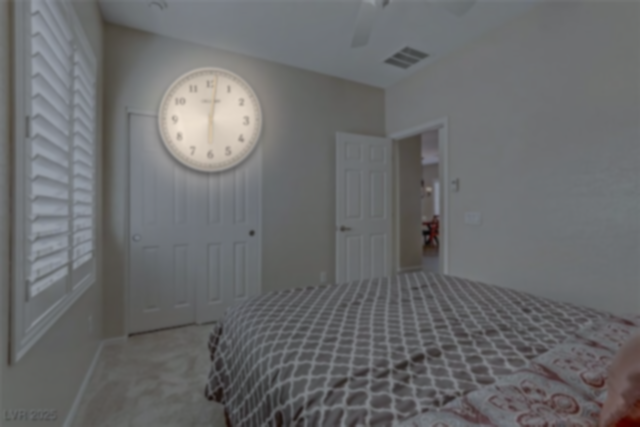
6:01
